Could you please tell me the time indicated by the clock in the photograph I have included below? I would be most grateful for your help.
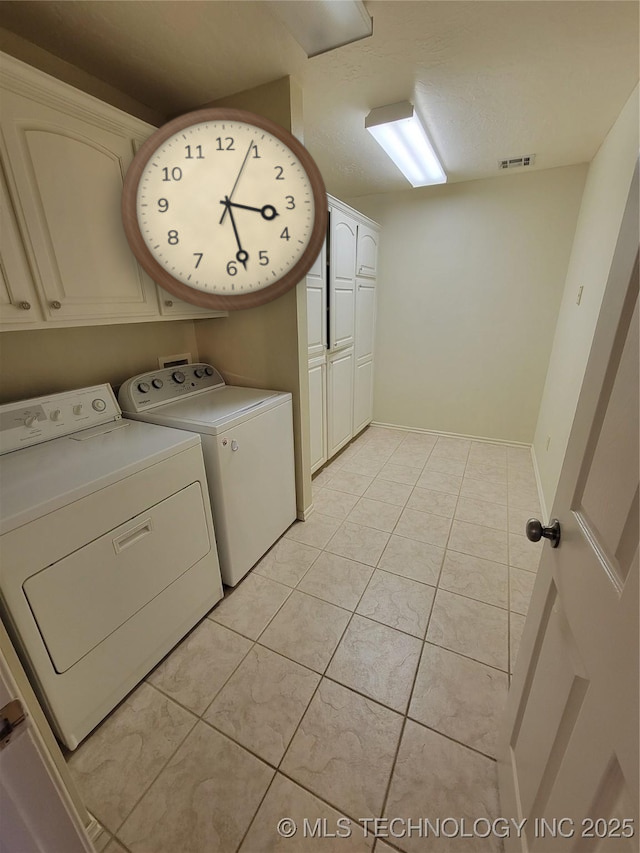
3:28:04
